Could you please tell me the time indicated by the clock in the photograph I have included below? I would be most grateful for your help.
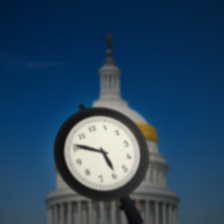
5:51
